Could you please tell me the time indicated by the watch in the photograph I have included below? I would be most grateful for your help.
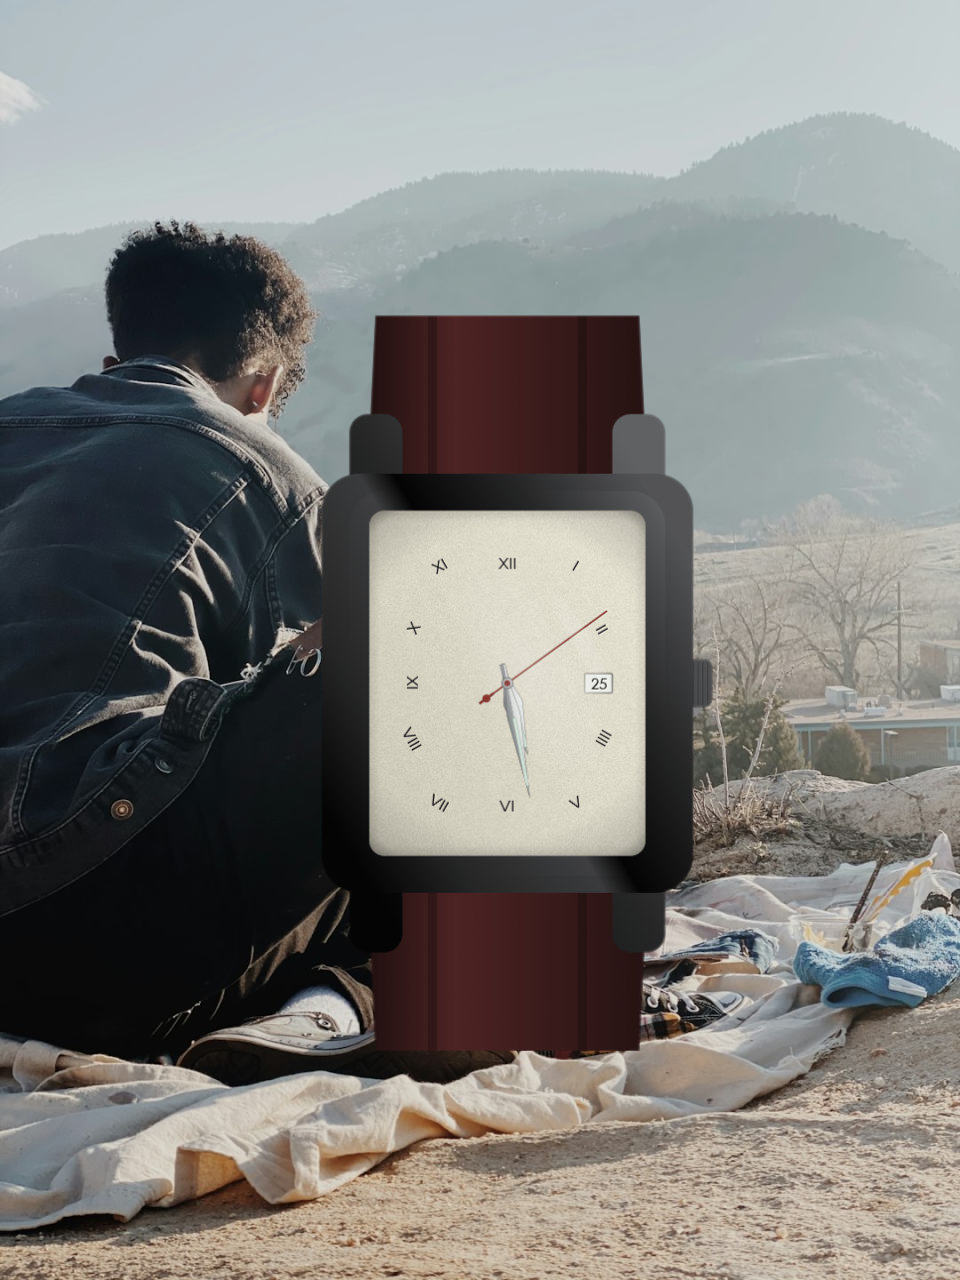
5:28:09
